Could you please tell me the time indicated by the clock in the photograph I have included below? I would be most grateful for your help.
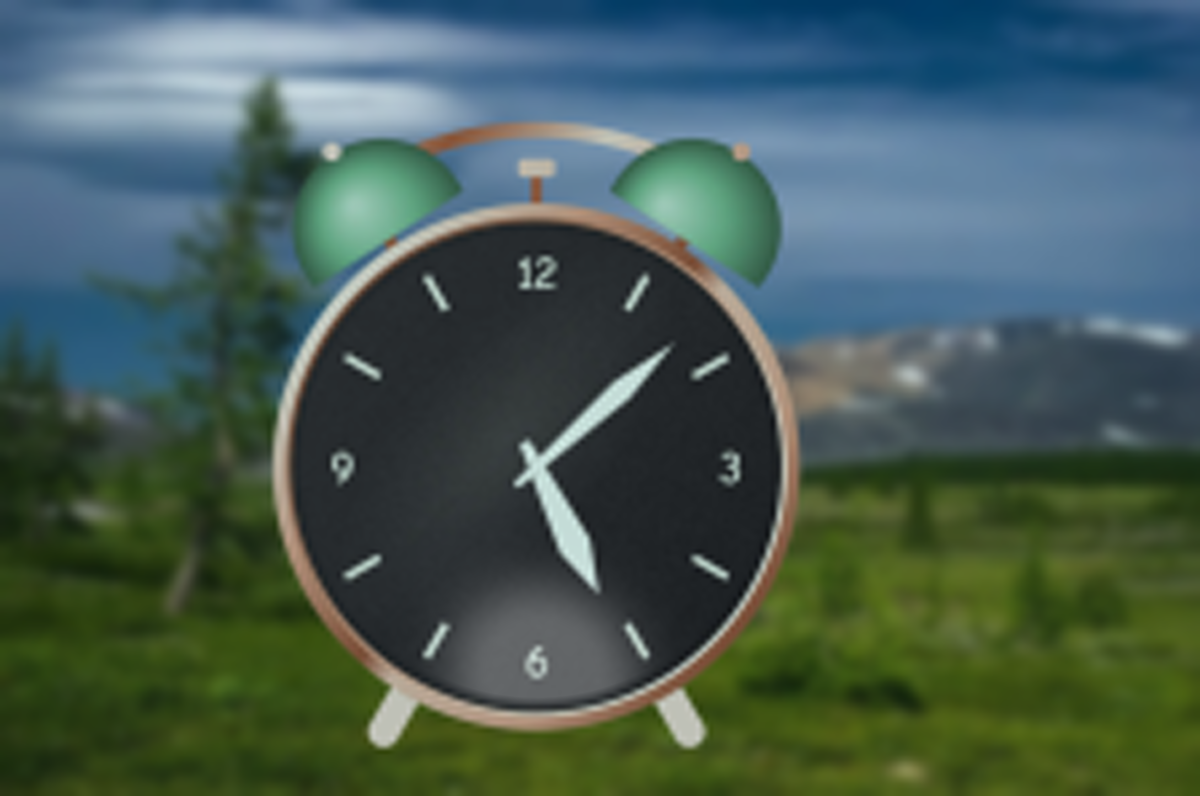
5:08
